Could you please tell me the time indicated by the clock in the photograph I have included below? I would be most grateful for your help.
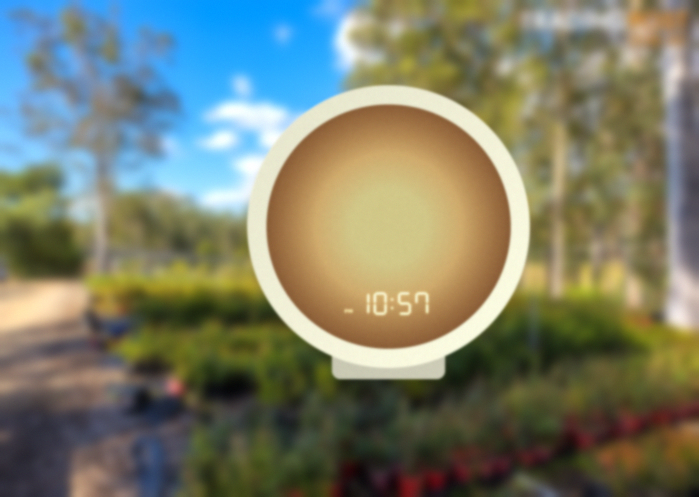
10:57
